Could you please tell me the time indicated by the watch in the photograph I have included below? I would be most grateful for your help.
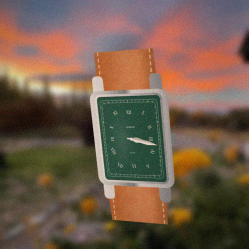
3:17
